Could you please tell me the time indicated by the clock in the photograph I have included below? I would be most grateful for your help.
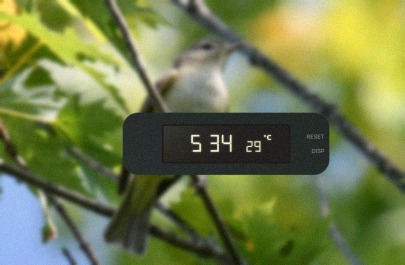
5:34
